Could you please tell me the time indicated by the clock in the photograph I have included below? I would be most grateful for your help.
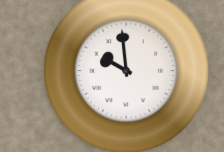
9:59
